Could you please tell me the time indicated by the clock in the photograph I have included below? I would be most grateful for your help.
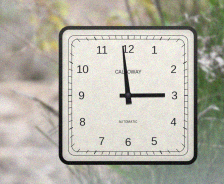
2:59
